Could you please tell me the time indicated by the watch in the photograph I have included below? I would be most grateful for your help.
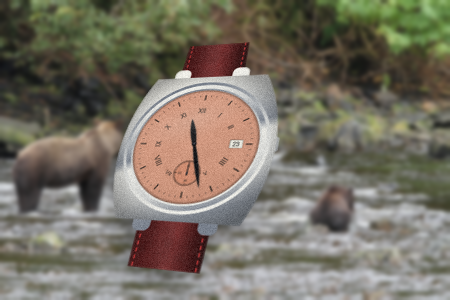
11:27
